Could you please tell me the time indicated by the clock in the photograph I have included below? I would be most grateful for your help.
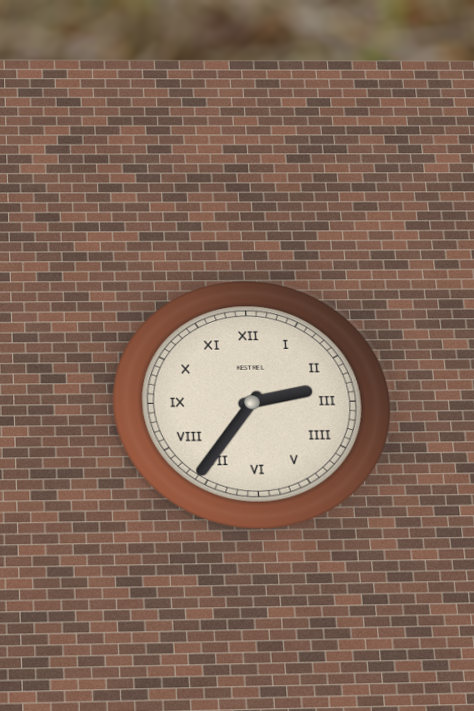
2:36
